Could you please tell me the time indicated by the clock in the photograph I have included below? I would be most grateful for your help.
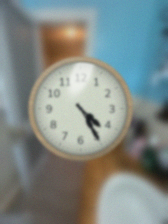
4:25
